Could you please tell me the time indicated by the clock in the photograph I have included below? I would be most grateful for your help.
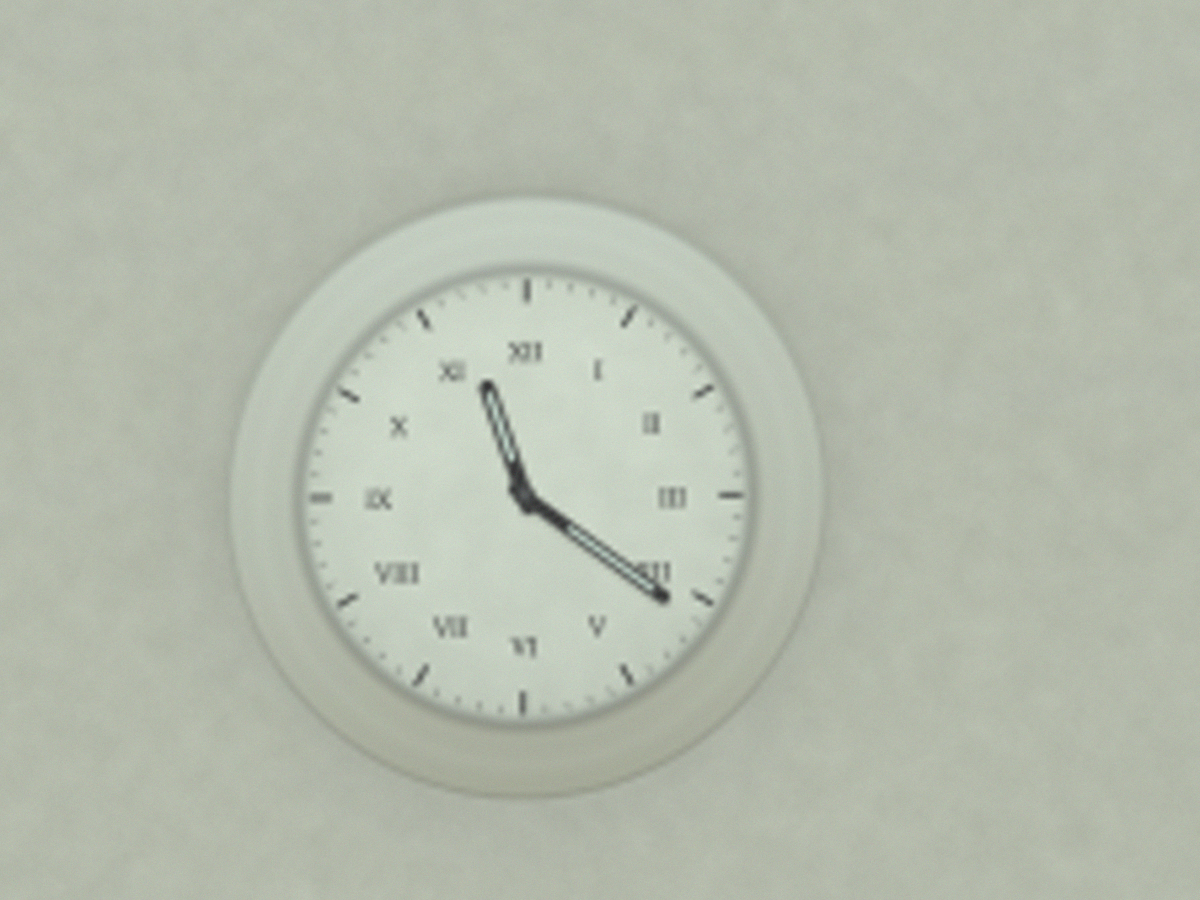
11:21
